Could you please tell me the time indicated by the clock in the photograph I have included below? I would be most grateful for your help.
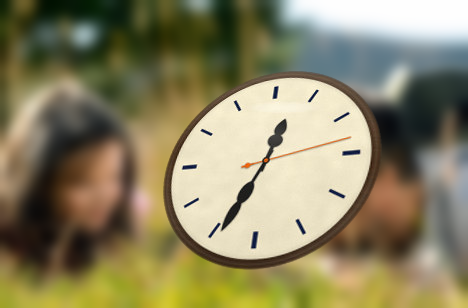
12:34:13
